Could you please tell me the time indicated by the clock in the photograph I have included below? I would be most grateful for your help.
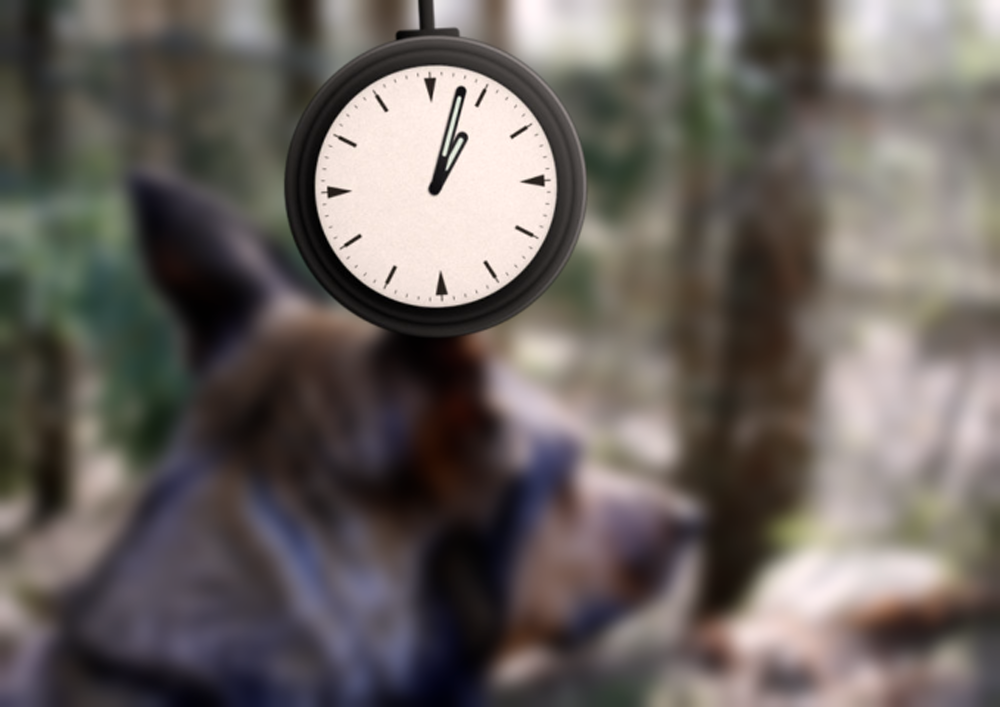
1:03
